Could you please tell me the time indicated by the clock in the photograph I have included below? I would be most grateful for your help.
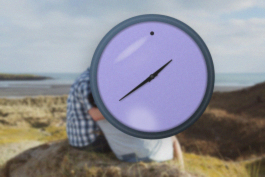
1:39
